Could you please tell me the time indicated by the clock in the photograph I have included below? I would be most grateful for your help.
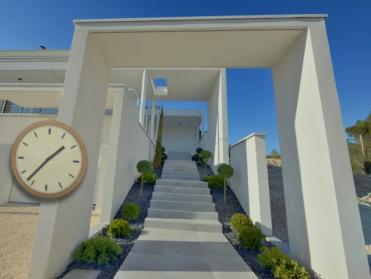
1:37
